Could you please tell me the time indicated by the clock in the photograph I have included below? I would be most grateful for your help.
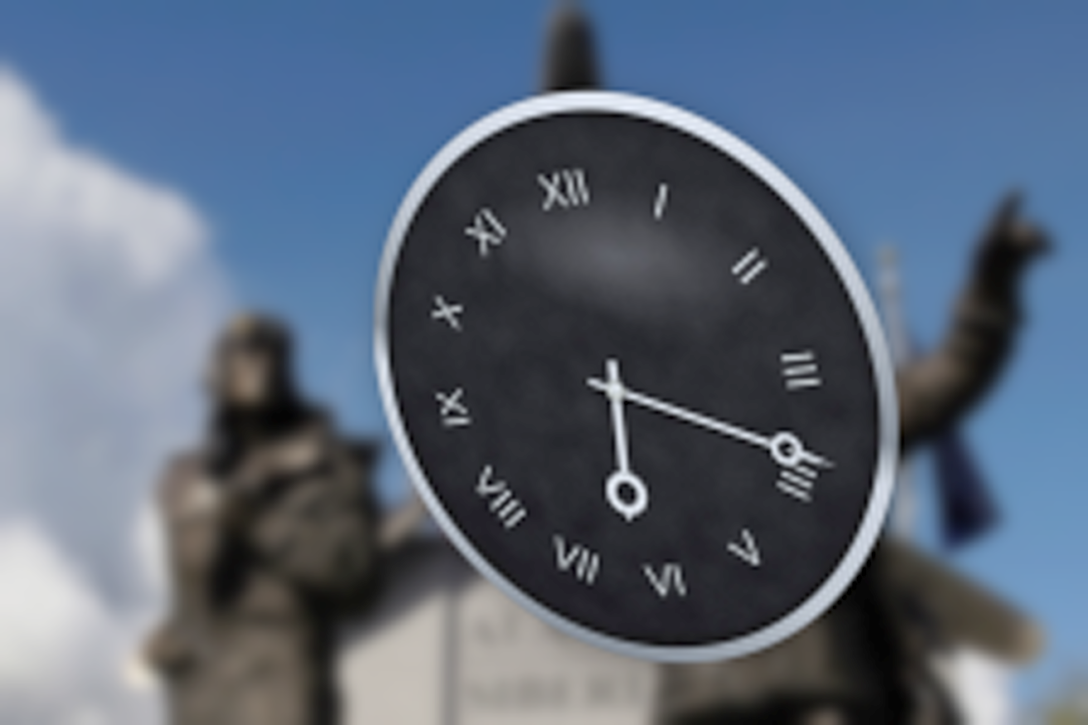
6:19
